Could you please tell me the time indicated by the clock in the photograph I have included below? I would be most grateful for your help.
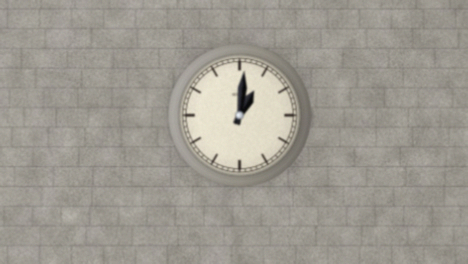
1:01
